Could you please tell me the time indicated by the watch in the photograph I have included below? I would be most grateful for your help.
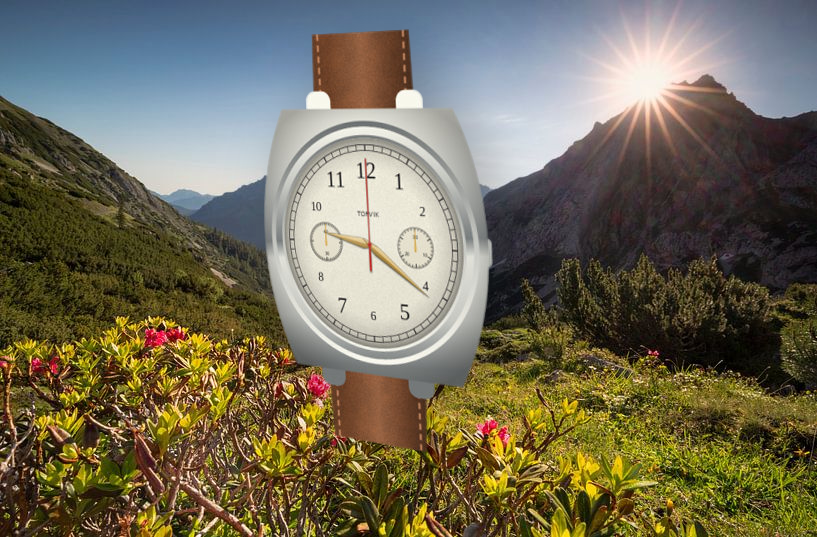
9:21
